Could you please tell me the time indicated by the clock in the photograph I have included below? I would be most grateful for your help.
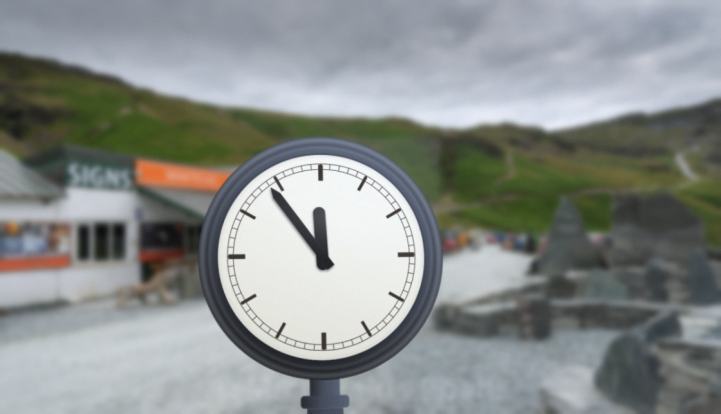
11:54
